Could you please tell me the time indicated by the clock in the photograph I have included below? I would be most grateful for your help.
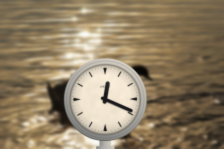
12:19
